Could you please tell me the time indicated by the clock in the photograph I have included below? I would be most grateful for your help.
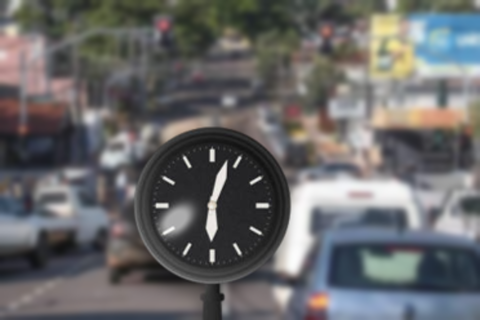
6:03
